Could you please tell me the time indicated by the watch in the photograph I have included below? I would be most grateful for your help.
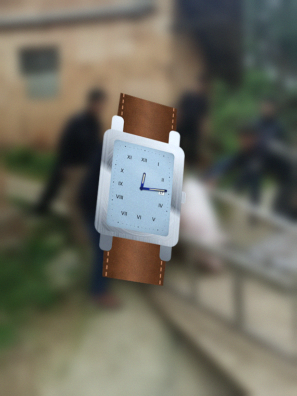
12:14
